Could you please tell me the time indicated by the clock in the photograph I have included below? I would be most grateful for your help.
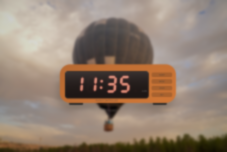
11:35
